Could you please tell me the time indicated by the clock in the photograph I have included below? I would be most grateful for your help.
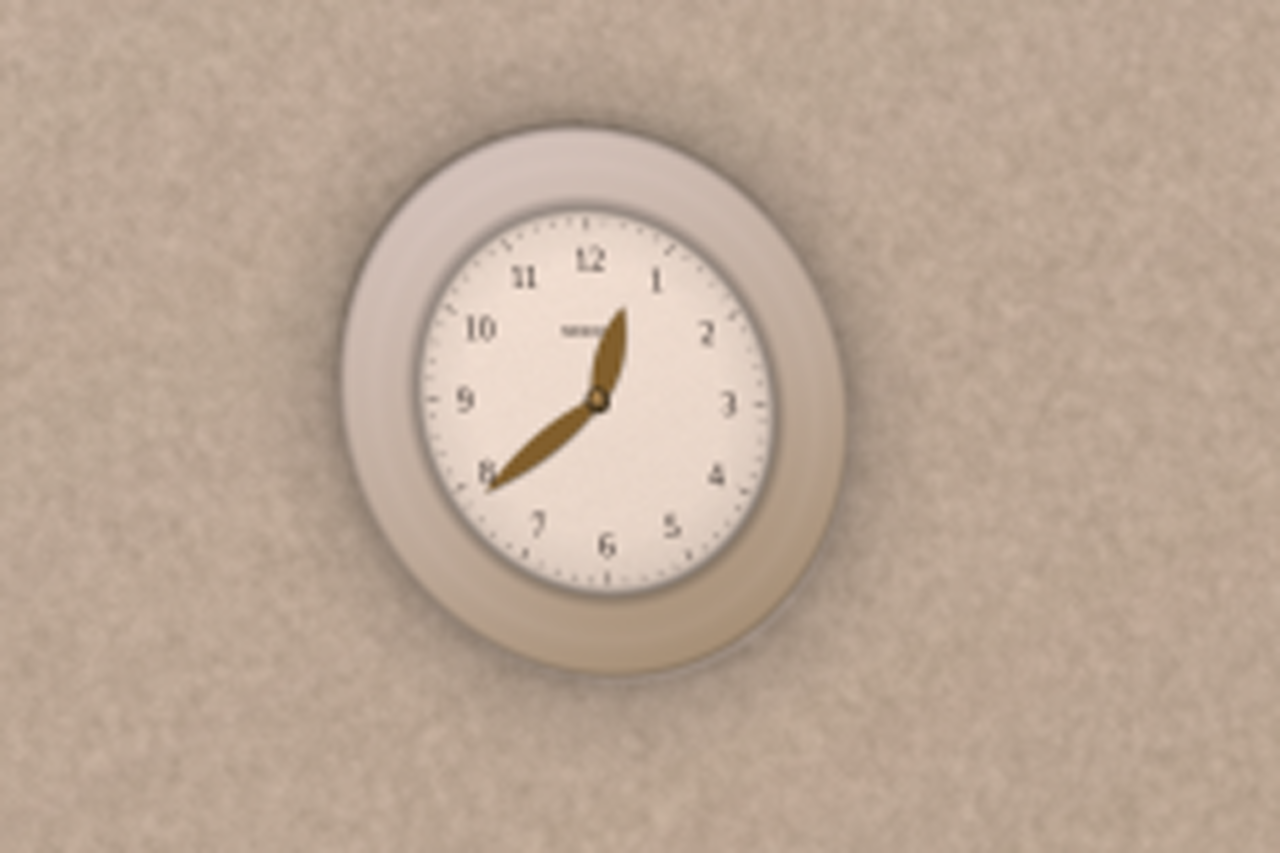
12:39
